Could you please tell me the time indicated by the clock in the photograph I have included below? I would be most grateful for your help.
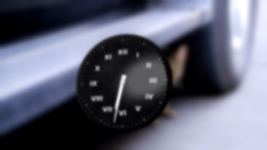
6:32
